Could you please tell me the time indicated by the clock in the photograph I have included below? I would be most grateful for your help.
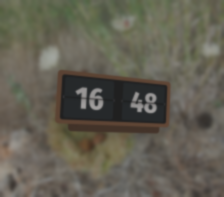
16:48
